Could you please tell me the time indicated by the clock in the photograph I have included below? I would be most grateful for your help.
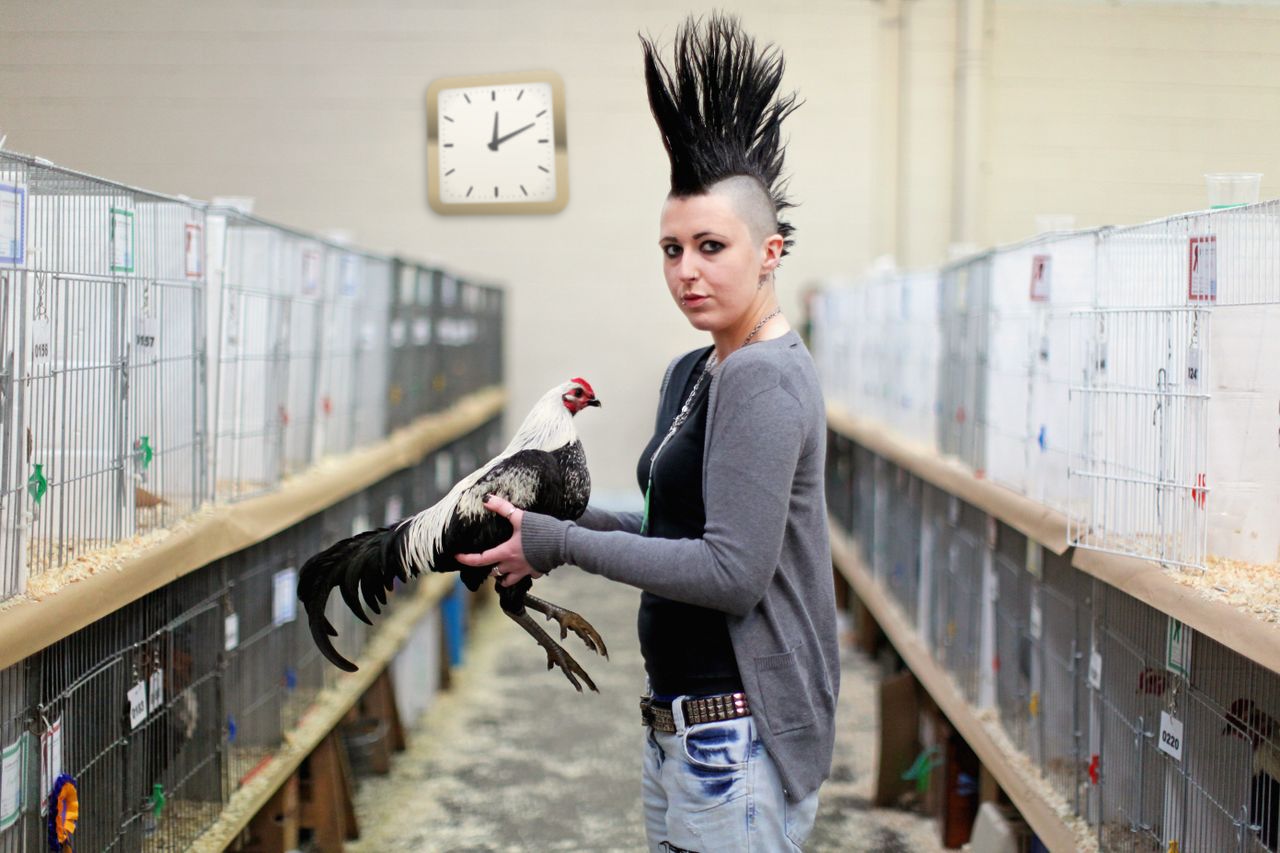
12:11
